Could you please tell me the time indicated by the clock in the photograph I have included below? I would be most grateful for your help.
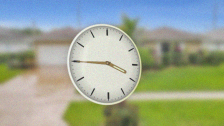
3:45
